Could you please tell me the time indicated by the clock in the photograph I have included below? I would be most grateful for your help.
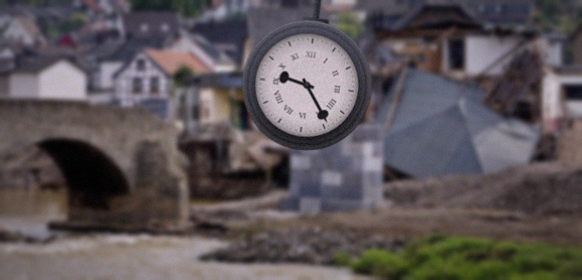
9:24
